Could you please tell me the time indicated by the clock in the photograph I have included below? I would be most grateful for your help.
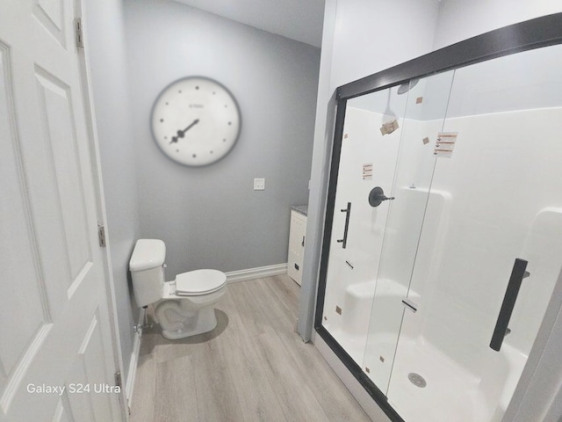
7:38
